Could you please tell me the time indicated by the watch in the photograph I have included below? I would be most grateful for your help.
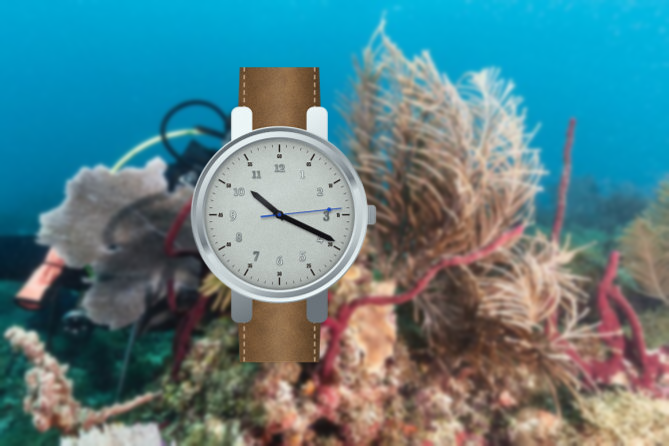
10:19:14
